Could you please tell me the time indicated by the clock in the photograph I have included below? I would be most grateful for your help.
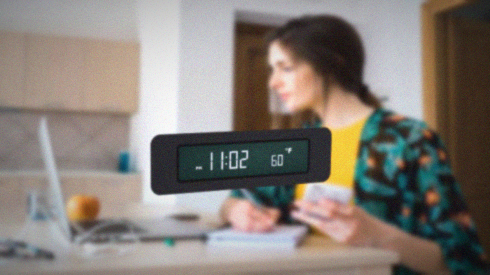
11:02
